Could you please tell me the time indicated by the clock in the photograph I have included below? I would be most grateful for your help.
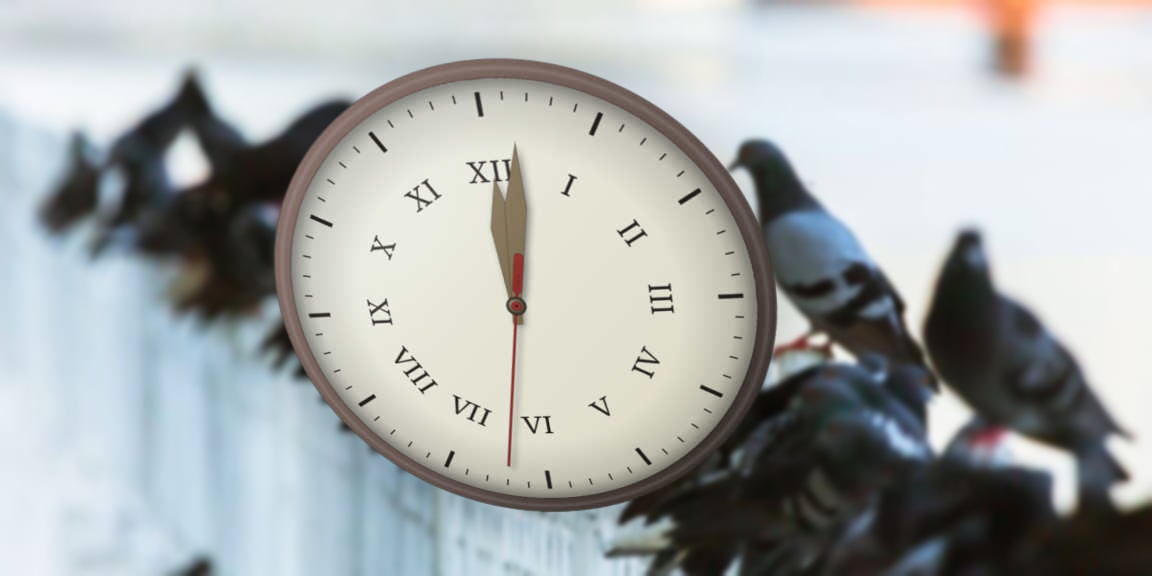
12:01:32
